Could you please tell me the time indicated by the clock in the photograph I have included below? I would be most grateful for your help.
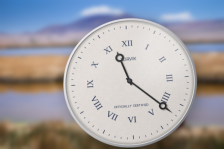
11:22
